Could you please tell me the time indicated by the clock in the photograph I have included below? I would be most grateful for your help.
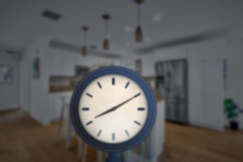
8:10
